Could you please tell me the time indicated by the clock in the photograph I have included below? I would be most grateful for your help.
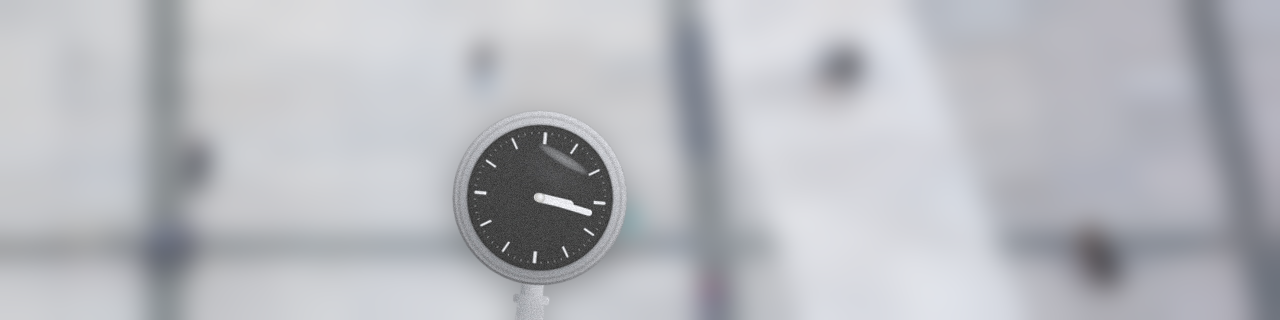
3:17
